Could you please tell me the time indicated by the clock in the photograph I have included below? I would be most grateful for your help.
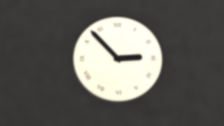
2:53
